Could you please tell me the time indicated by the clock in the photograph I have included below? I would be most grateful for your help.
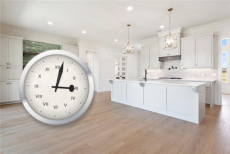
3:02
